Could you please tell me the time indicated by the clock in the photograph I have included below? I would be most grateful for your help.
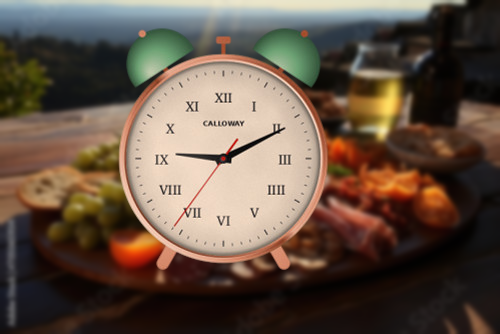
9:10:36
